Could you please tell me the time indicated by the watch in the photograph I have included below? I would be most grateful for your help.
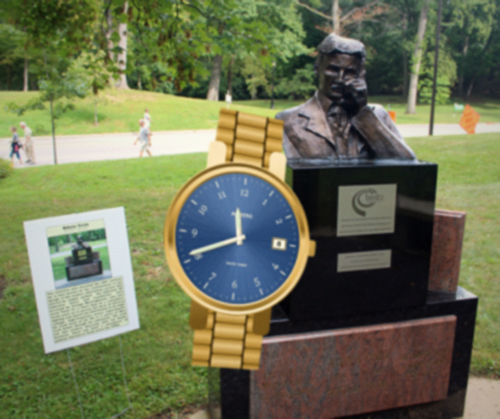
11:41
